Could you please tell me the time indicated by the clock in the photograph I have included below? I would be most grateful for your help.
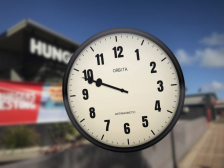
9:49
